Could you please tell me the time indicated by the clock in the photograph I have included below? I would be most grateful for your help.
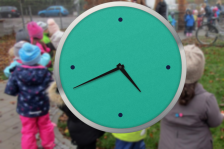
4:41
